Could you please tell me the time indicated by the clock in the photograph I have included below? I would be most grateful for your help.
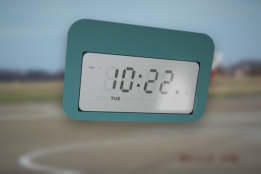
10:22
